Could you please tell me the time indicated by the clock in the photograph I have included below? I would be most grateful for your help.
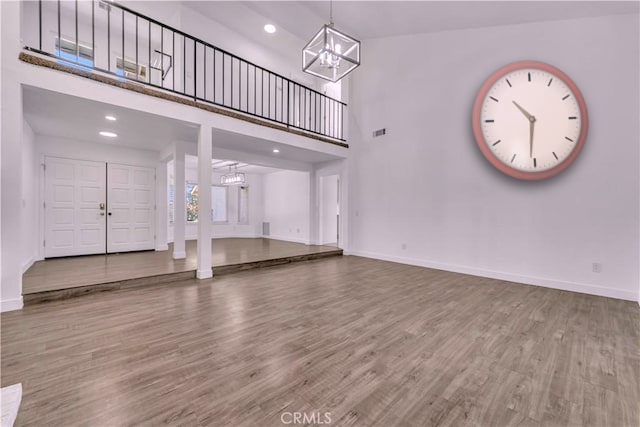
10:31
